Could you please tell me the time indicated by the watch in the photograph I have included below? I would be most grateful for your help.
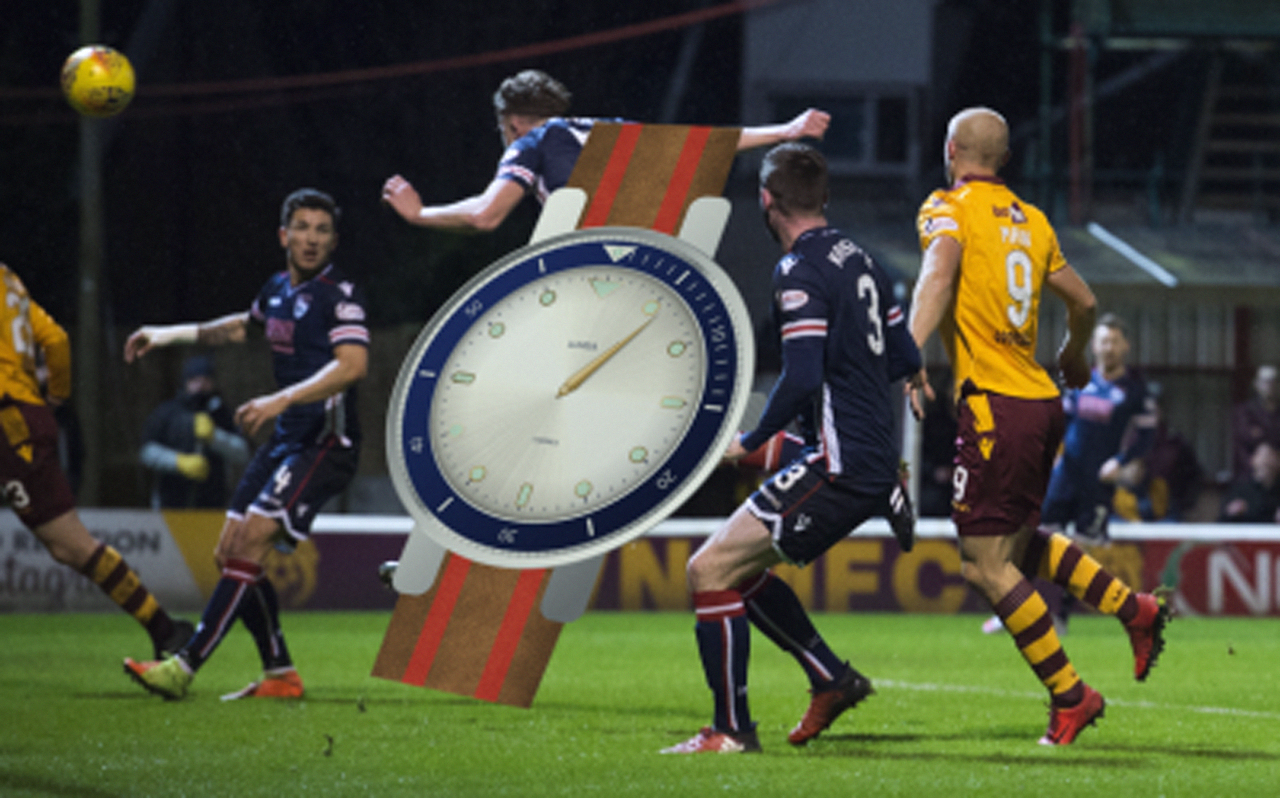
1:06
